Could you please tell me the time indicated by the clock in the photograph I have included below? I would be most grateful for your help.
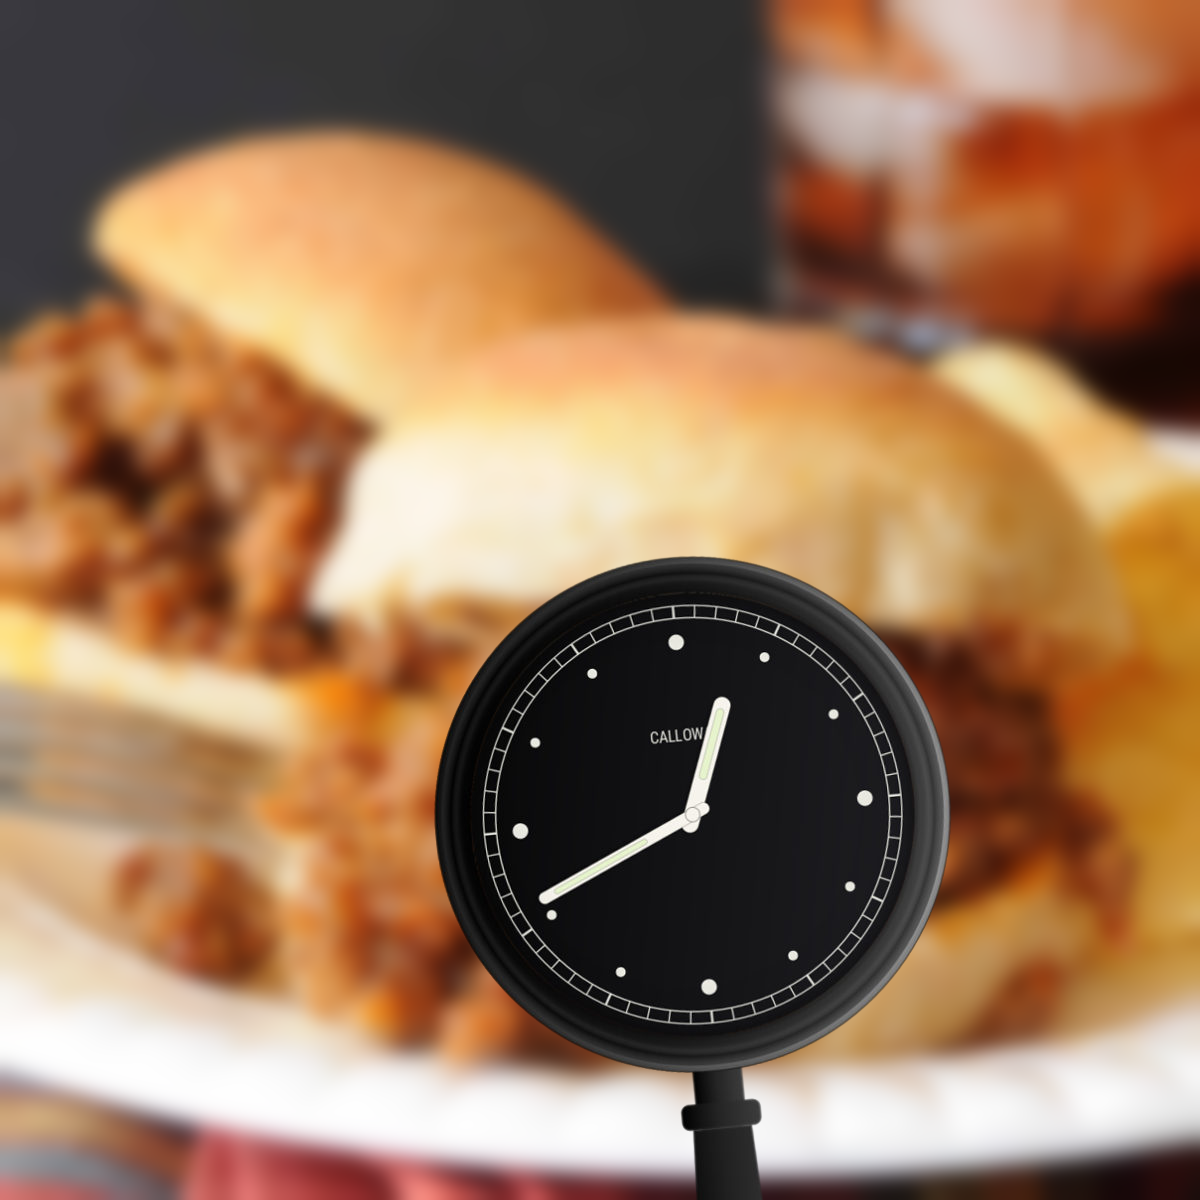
12:41
